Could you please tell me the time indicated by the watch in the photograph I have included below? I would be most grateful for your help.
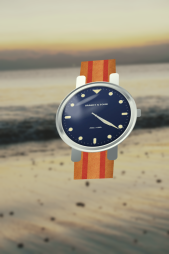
4:21
